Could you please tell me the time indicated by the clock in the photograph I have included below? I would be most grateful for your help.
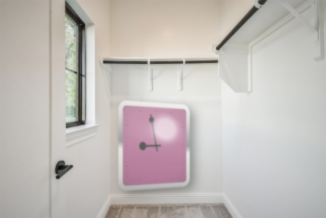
8:58
